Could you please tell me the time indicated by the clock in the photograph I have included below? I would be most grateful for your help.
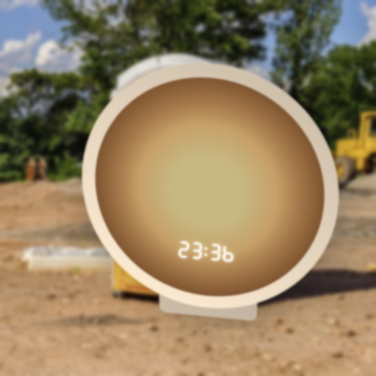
23:36
